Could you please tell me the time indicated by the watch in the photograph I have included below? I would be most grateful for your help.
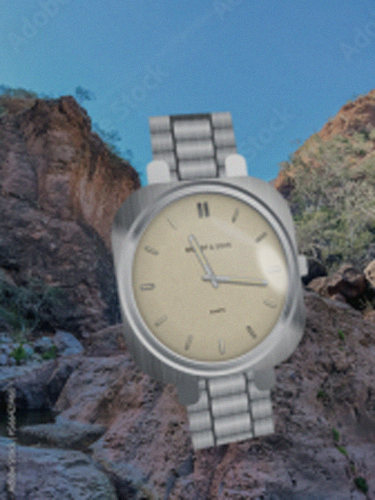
11:17
